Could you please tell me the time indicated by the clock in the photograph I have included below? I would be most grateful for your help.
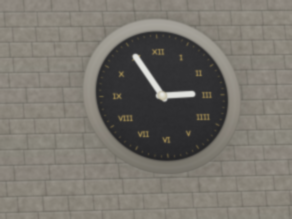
2:55
